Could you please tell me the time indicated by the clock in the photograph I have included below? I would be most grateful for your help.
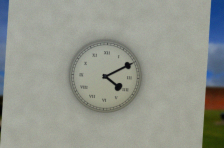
4:10
